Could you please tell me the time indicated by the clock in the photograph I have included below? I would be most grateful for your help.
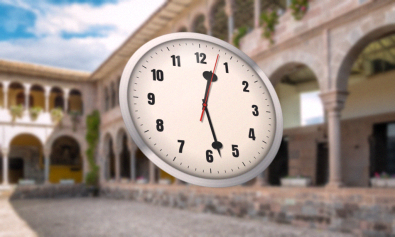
12:28:03
